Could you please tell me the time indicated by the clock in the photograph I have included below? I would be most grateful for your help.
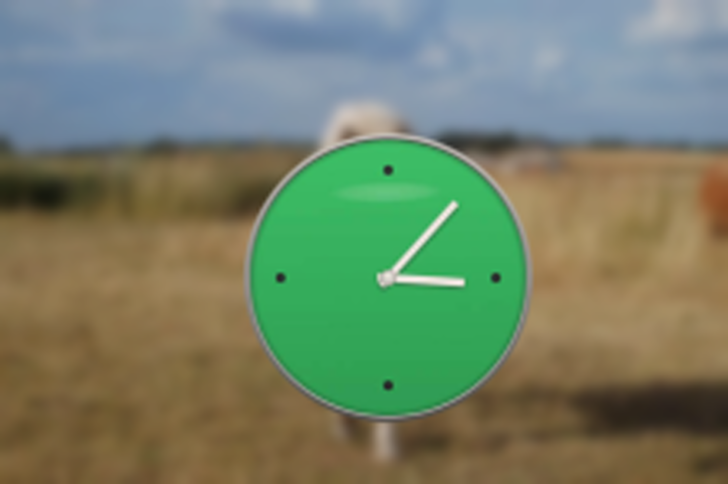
3:07
